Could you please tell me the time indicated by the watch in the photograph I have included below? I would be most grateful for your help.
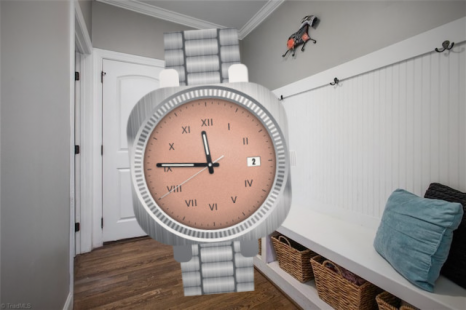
11:45:40
